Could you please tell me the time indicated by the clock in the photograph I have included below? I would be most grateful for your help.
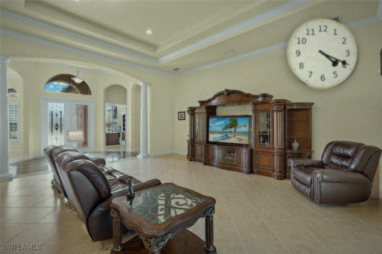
4:19
